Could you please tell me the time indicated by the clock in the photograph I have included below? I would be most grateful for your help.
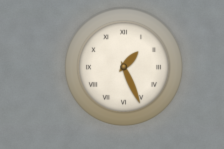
1:26
